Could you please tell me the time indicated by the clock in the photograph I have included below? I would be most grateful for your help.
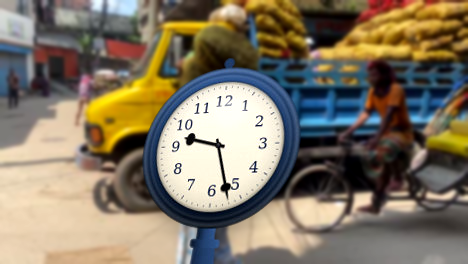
9:27
